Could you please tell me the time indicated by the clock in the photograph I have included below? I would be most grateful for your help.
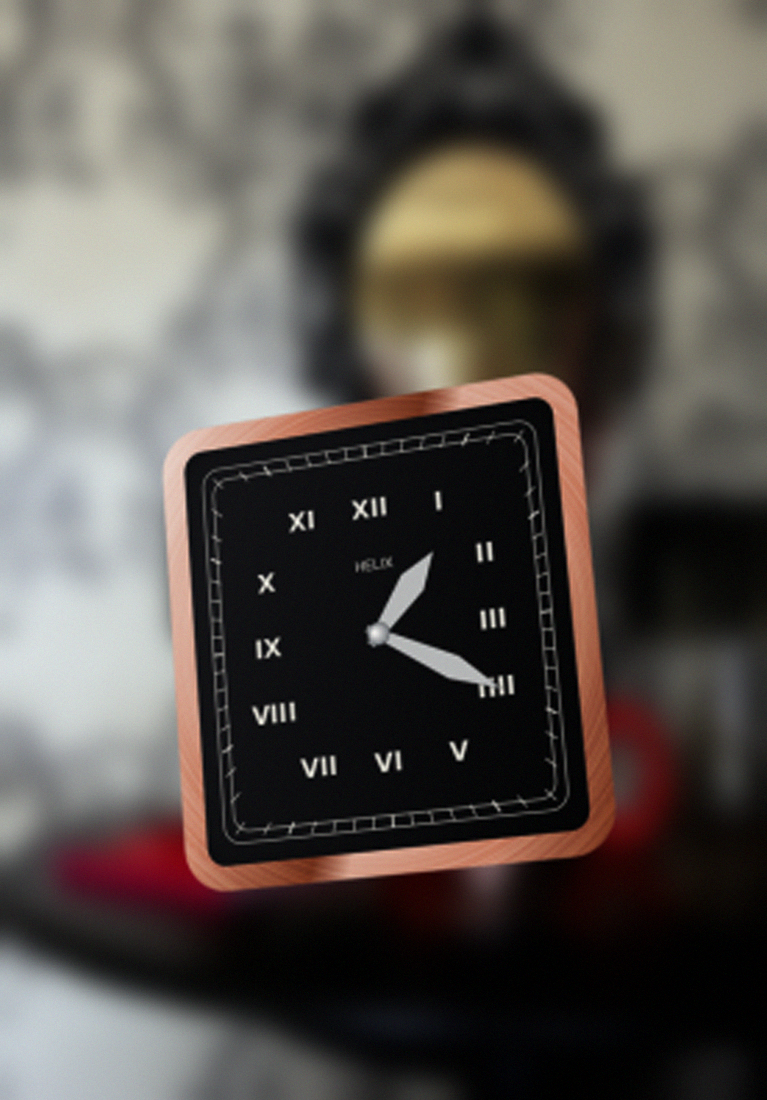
1:20
